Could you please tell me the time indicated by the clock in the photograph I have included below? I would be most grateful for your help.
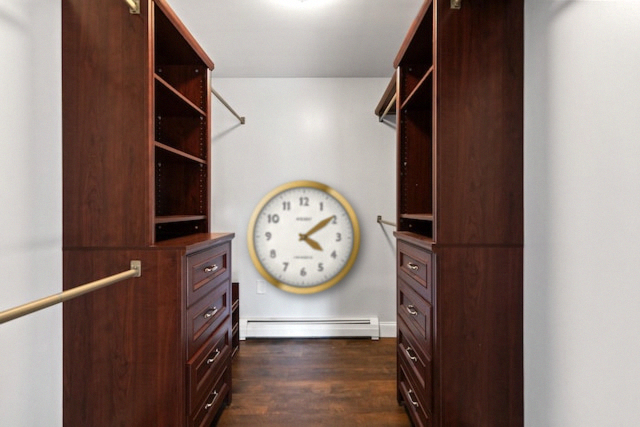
4:09
